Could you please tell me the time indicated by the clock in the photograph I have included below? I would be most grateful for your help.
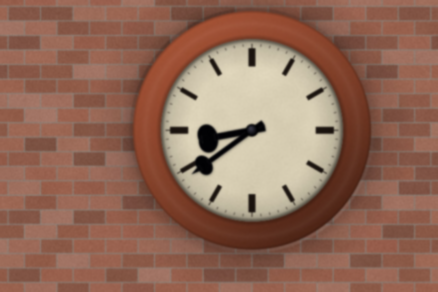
8:39
